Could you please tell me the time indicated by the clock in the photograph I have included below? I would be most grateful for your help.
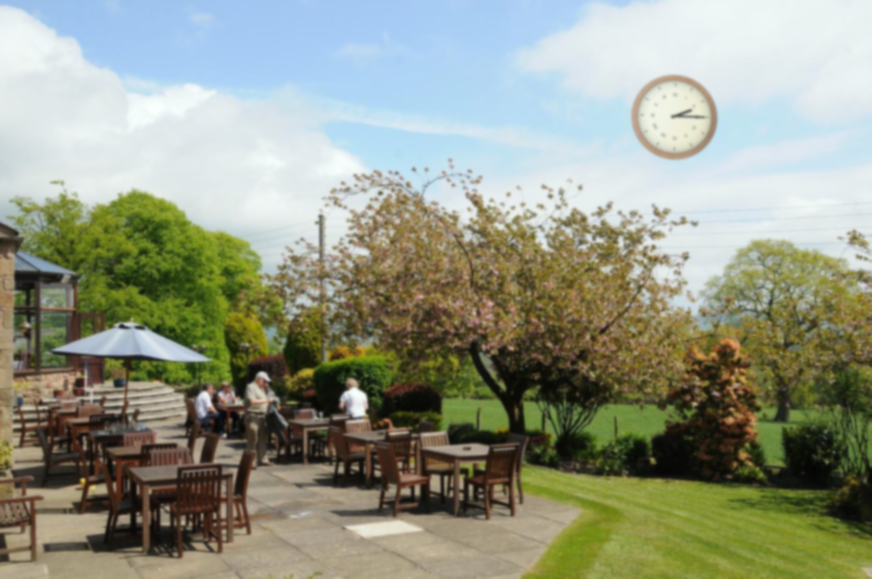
2:15
